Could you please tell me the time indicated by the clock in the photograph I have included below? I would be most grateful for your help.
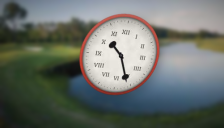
10:26
